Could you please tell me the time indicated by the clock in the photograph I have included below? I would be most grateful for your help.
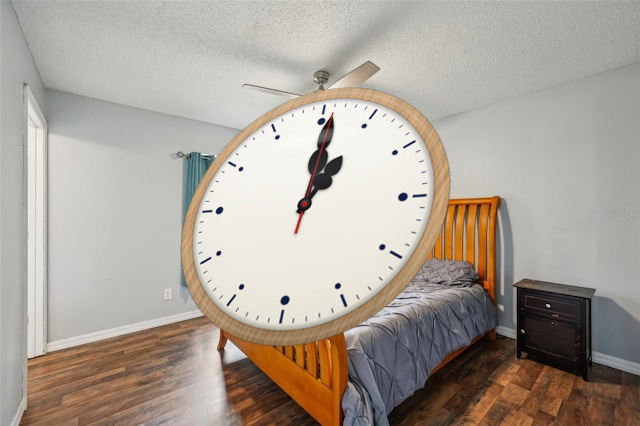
1:01:01
